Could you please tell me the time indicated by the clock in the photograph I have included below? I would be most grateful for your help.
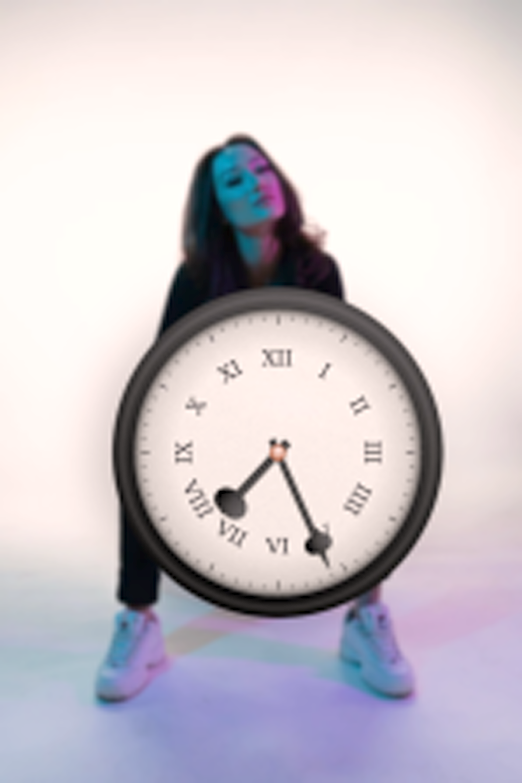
7:26
